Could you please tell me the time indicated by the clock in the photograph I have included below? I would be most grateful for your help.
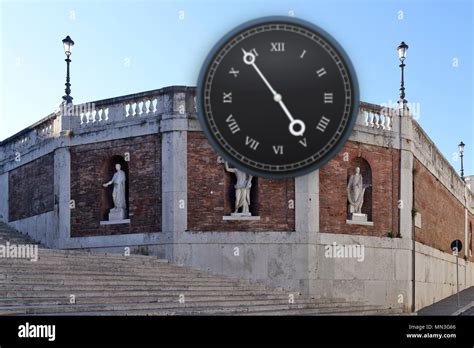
4:54
